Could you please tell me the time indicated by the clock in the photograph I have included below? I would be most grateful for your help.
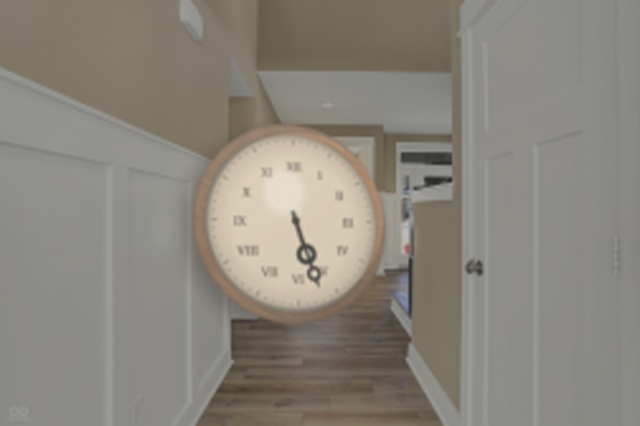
5:27
